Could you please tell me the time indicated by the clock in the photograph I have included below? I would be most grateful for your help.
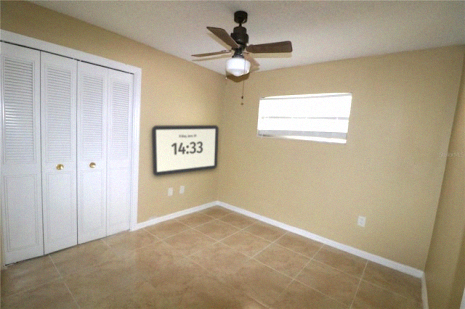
14:33
